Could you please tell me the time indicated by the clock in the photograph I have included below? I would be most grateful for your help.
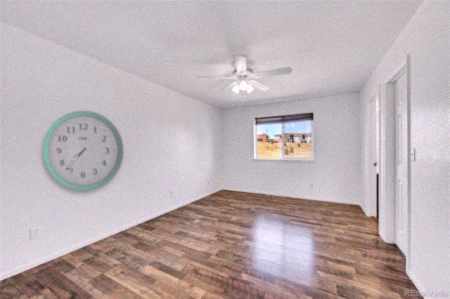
7:37
